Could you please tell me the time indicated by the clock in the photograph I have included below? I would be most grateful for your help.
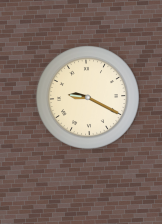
9:20
